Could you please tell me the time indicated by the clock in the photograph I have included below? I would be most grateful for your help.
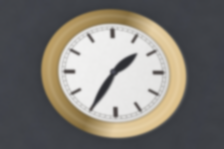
1:35
